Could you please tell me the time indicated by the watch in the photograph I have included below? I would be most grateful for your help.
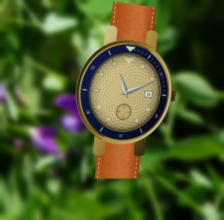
11:11
